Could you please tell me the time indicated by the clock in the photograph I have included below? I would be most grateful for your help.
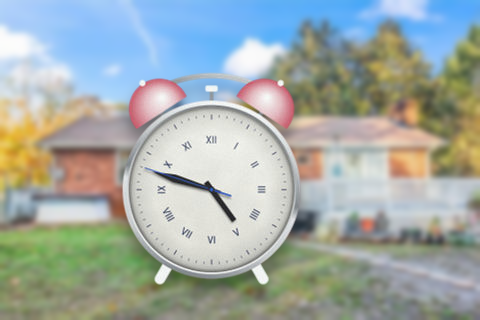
4:47:48
